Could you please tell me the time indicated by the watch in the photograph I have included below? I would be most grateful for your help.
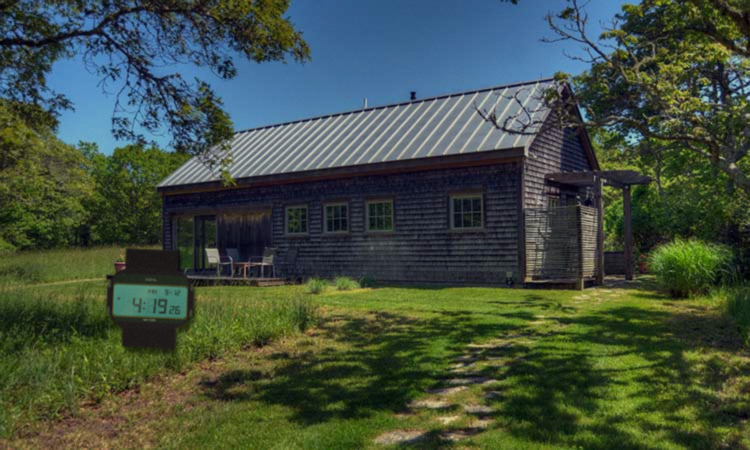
4:19
